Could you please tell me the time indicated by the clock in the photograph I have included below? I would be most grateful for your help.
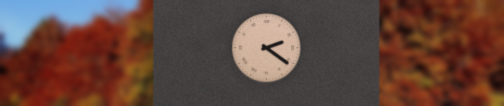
2:21
